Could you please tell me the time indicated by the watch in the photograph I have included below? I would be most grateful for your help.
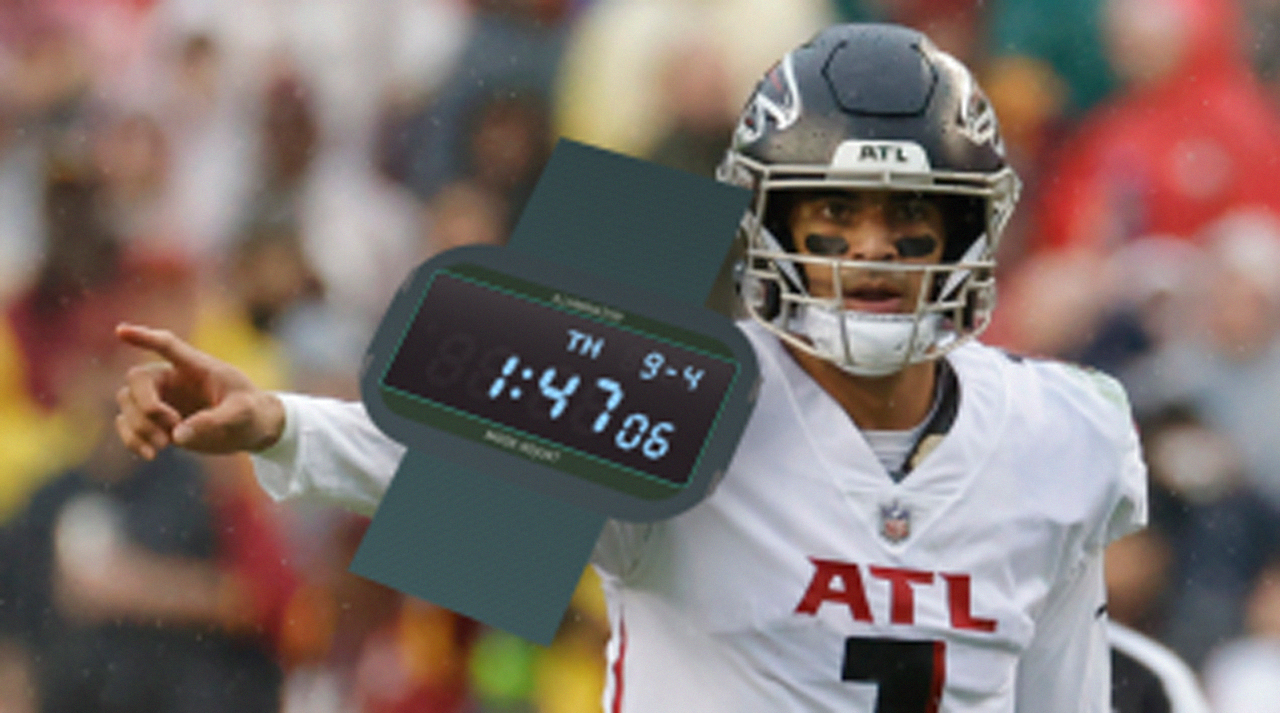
1:47:06
